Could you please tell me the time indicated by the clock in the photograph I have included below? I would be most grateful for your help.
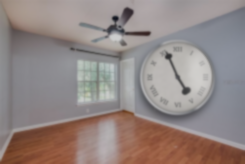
4:56
